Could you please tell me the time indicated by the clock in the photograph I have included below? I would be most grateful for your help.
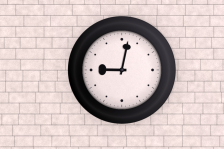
9:02
